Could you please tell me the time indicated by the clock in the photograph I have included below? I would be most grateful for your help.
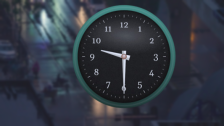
9:30
